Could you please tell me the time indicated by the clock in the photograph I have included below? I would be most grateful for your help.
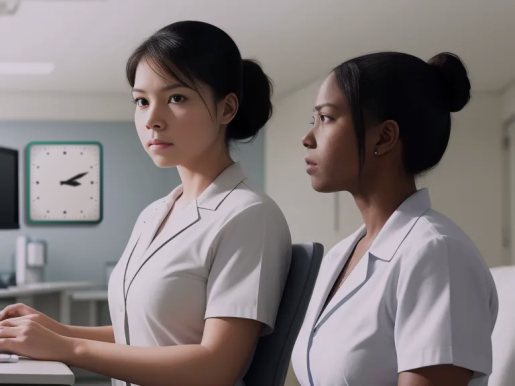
3:11
